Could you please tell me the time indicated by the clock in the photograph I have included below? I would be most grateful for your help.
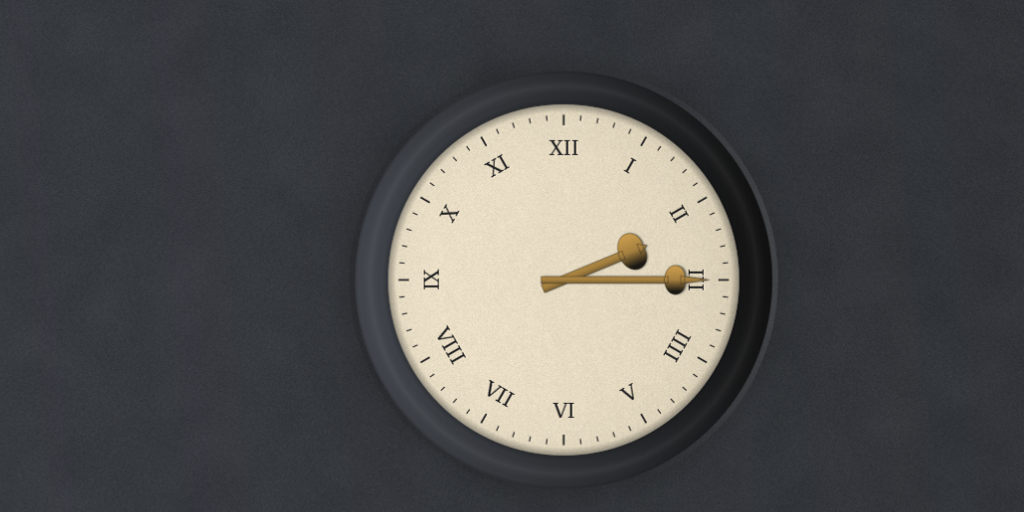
2:15
